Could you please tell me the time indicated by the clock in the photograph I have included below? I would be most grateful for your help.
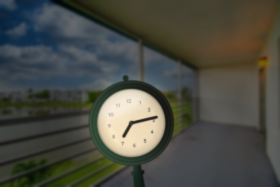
7:14
